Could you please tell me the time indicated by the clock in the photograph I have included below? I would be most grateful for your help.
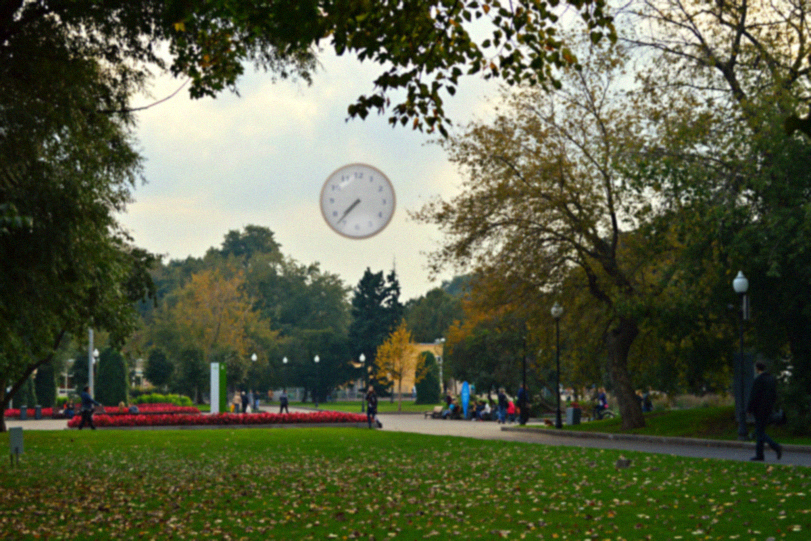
7:37
